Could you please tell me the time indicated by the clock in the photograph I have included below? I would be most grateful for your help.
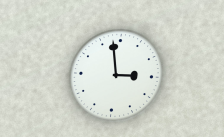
2:58
